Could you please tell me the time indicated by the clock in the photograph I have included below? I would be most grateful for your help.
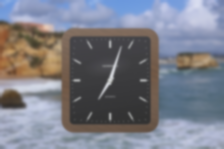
7:03
